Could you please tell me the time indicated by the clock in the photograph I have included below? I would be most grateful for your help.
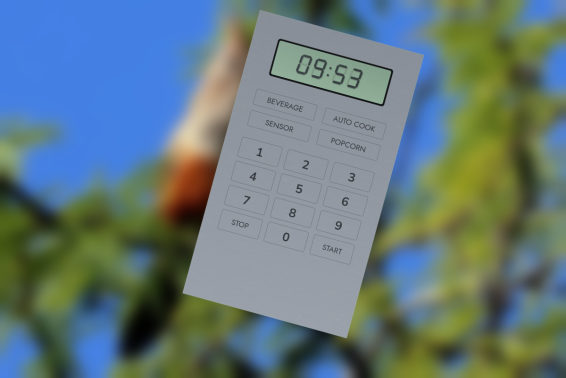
9:53
